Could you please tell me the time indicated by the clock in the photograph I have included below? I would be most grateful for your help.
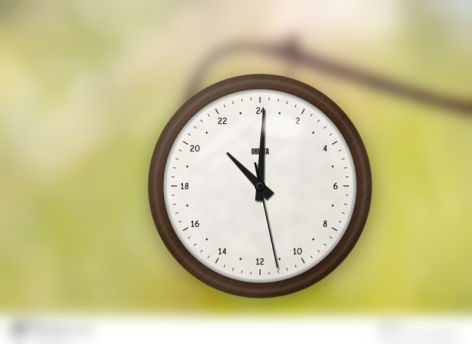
21:00:28
